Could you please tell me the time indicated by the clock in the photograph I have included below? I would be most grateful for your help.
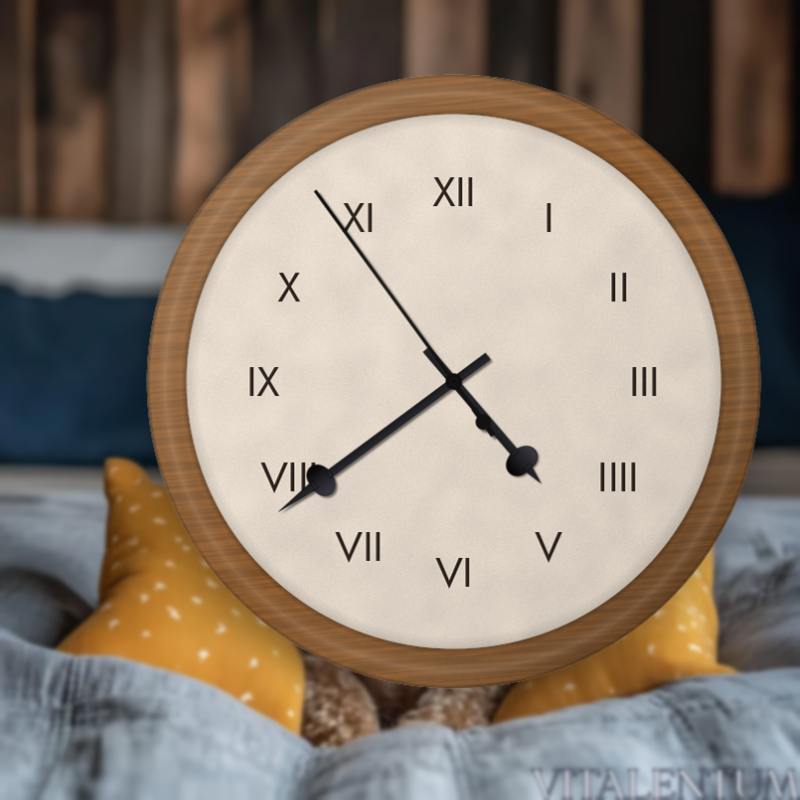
4:38:54
